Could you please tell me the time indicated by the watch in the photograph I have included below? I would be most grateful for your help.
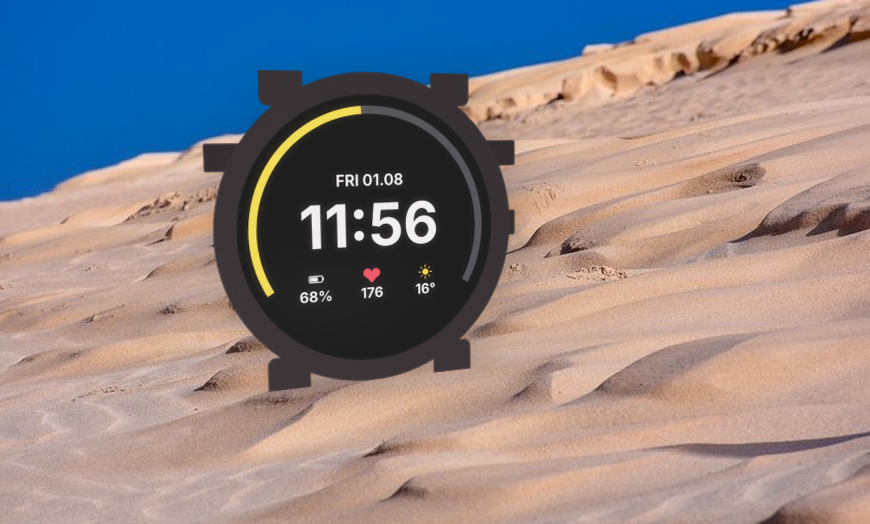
11:56
